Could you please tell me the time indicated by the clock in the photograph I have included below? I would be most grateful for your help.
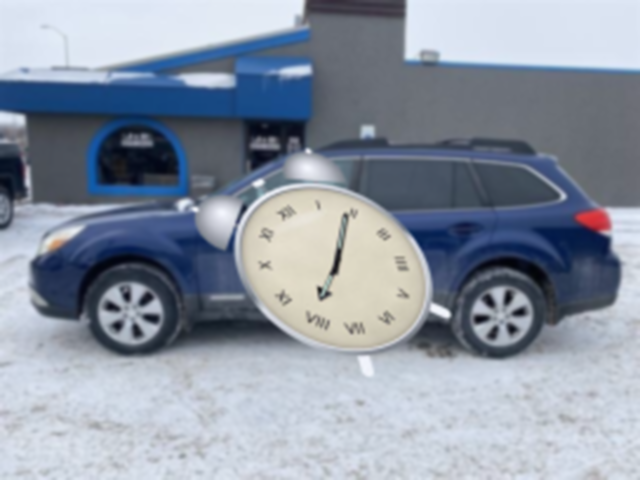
8:09
